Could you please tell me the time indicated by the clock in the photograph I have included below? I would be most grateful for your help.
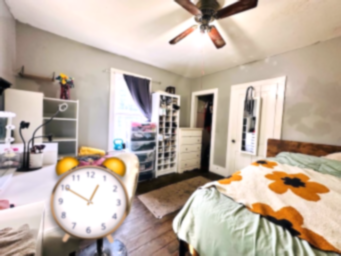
12:50
